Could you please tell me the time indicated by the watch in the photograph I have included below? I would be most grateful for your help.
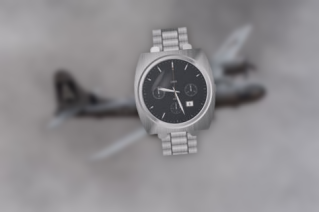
9:27
